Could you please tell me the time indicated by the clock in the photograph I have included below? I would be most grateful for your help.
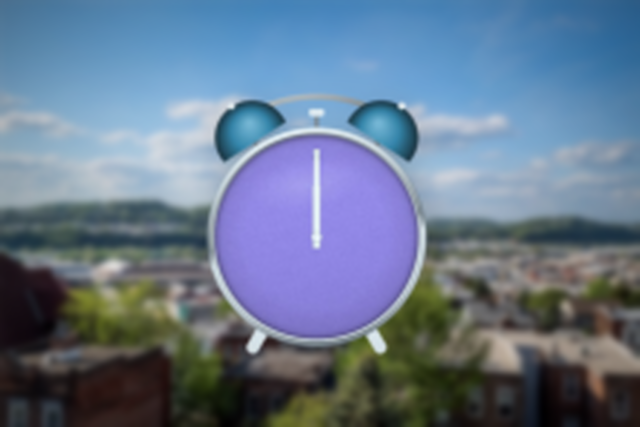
12:00
